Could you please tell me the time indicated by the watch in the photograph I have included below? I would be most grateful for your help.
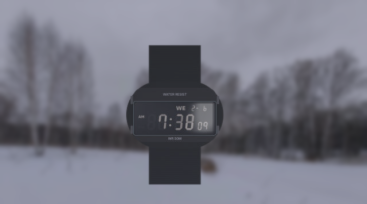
7:38
